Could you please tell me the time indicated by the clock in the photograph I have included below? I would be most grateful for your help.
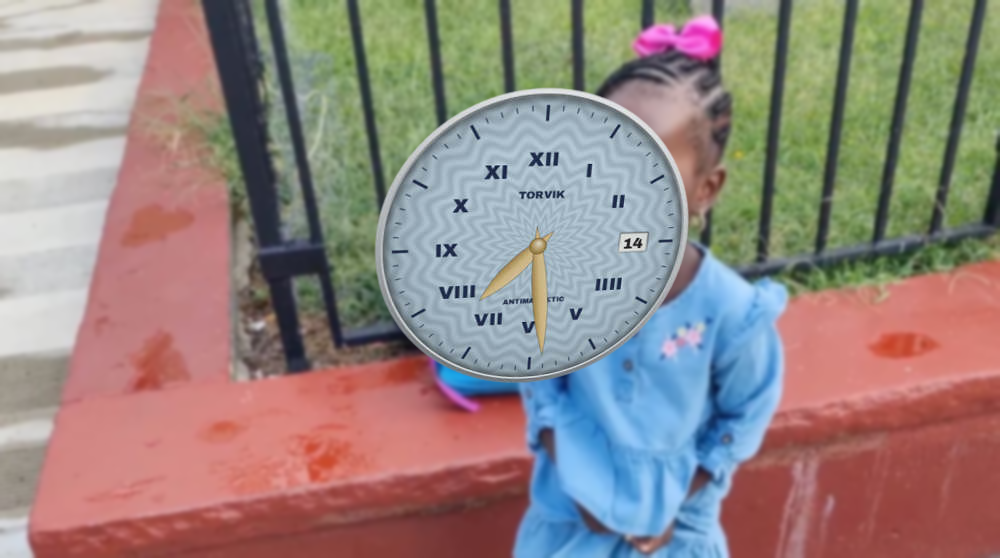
7:29
